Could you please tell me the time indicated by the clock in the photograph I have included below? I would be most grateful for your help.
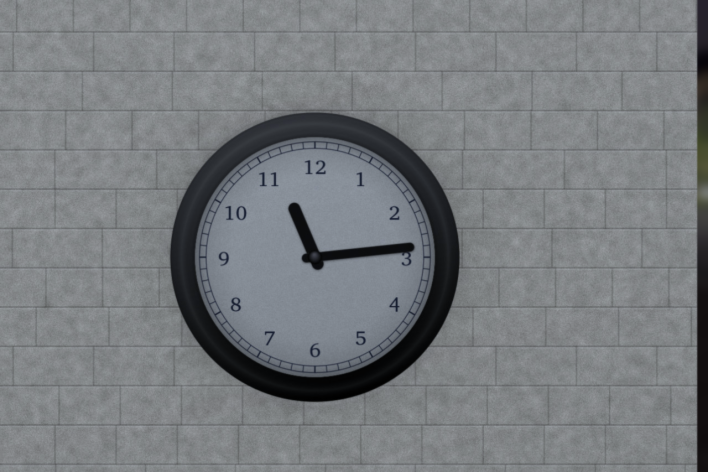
11:14
